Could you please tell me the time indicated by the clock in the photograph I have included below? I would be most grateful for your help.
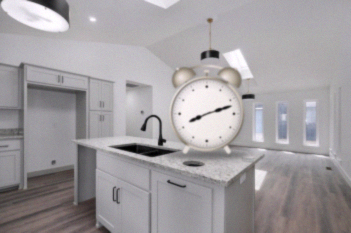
8:12
